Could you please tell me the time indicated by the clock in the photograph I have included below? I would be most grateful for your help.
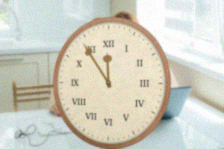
11:54
